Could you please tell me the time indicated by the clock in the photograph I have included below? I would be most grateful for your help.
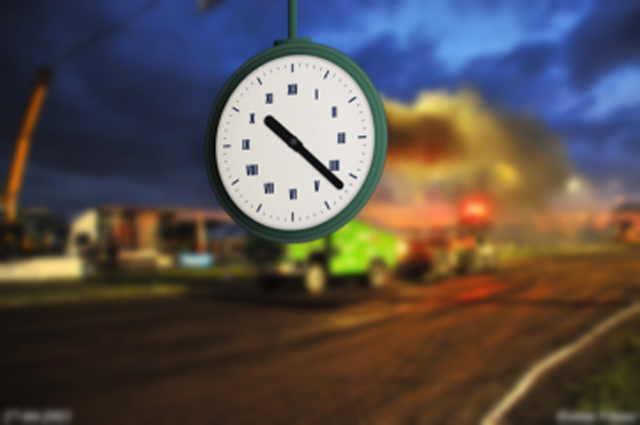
10:22
